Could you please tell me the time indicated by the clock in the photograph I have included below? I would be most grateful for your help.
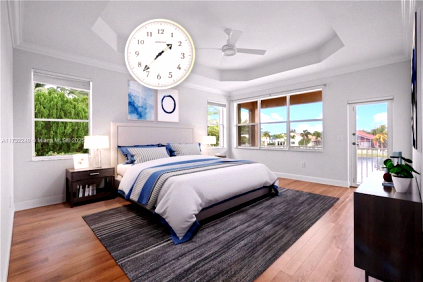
1:37
